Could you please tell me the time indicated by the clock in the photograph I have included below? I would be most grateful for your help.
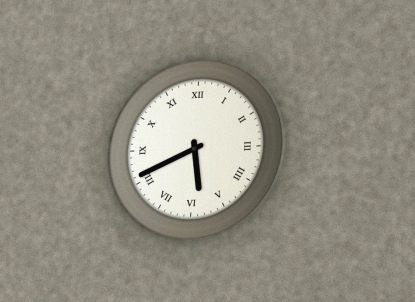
5:41
